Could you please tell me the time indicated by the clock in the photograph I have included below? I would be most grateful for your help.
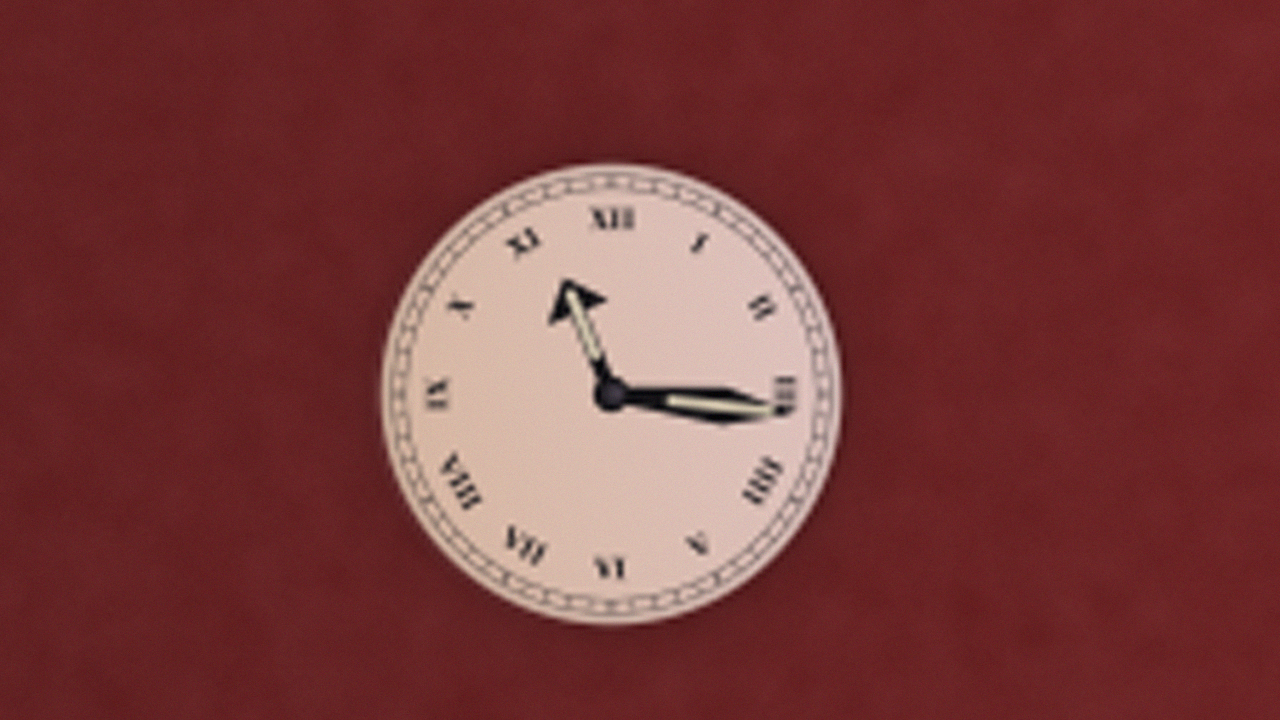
11:16
